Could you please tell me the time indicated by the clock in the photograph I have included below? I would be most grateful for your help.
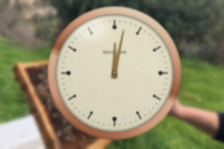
12:02
